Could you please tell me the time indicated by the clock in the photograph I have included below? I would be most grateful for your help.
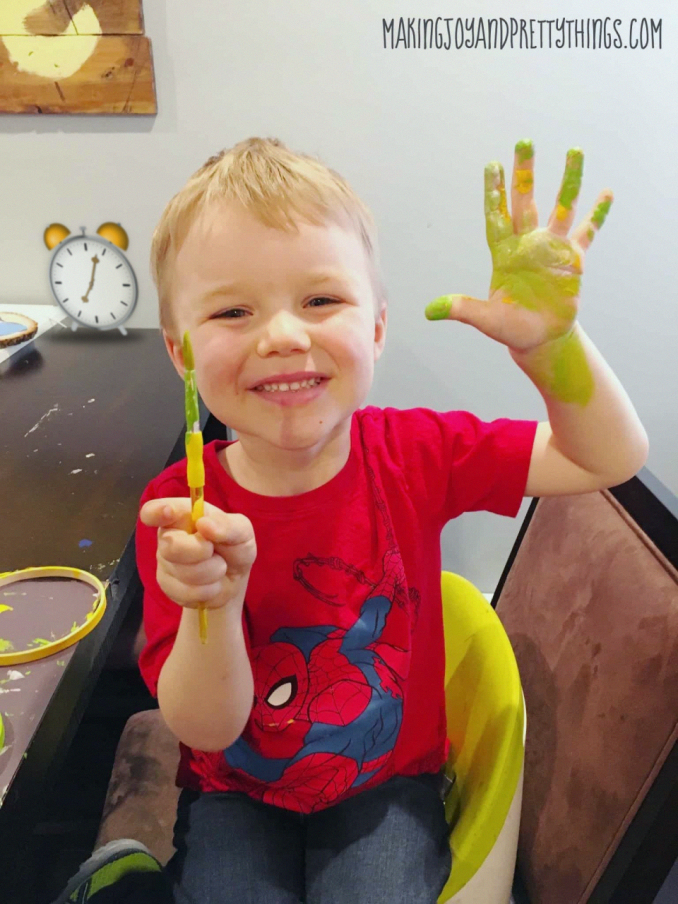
7:03
